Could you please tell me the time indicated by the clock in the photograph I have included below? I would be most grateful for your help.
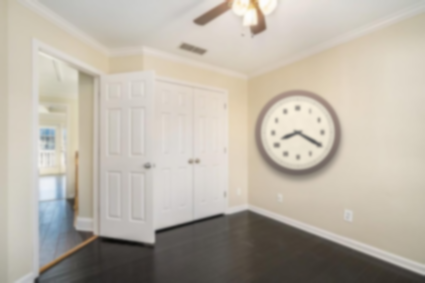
8:20
